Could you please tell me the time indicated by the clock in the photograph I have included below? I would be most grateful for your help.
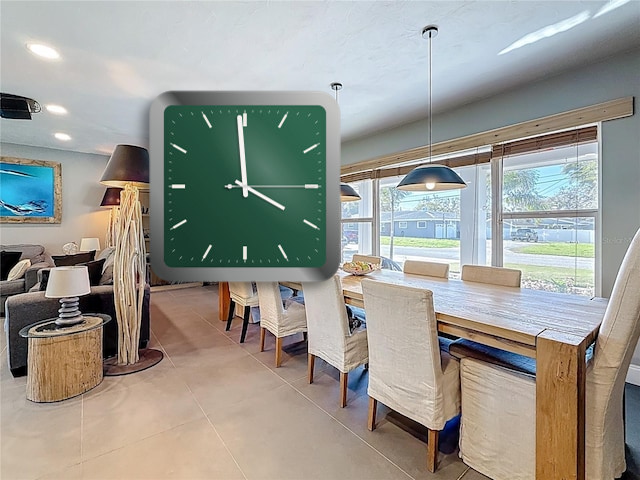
3:59:15
